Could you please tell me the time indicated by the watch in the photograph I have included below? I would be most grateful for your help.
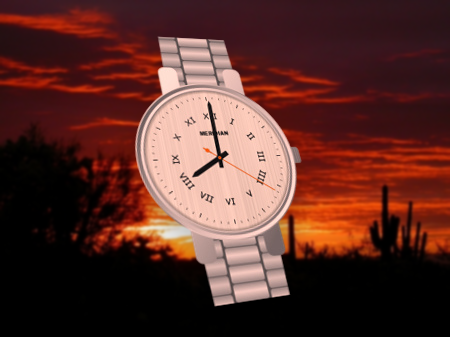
8:00:21
